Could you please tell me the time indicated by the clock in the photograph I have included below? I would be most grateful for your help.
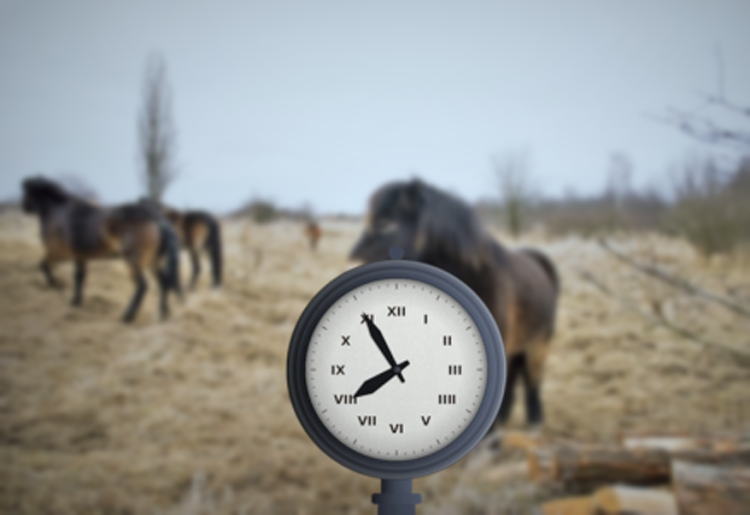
7:55
